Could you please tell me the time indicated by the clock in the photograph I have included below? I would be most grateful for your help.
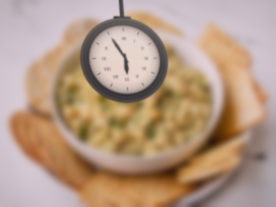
5:55
